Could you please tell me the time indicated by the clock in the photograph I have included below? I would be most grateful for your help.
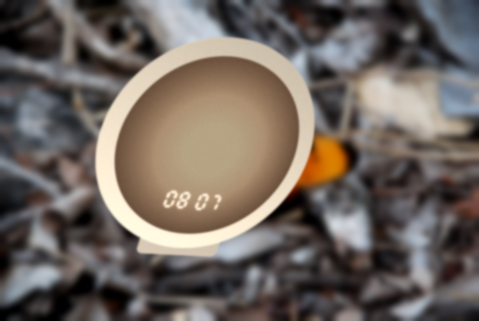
8:07
